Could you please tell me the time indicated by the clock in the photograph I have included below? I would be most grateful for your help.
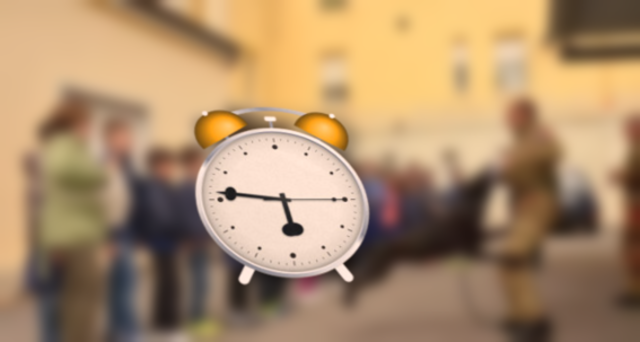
5:46:15
